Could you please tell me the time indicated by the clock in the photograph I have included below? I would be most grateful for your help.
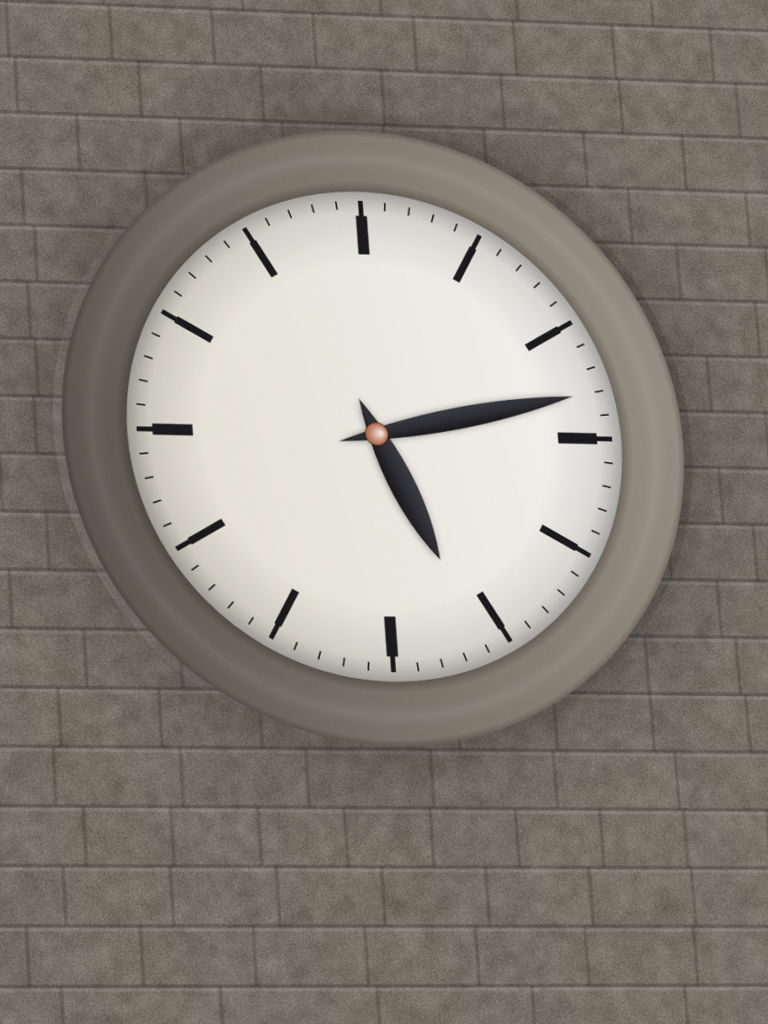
5:13
